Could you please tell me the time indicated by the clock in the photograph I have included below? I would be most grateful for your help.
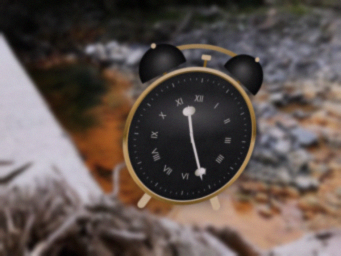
11:26
